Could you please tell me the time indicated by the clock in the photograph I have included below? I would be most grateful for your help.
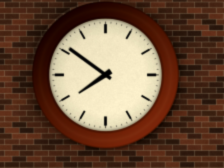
7:51
